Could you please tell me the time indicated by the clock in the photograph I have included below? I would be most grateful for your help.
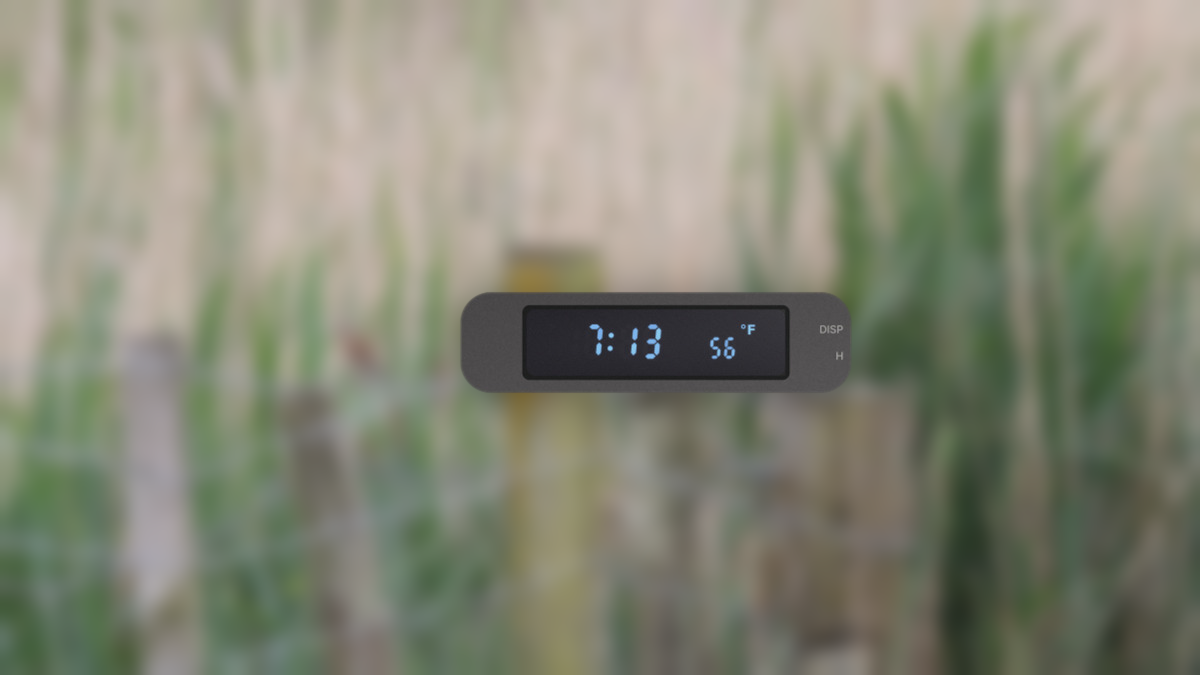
7:13
